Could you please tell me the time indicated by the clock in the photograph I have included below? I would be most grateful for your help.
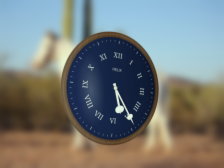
5:24
